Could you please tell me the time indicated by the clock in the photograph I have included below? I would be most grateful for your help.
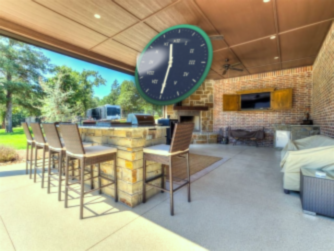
11:30
